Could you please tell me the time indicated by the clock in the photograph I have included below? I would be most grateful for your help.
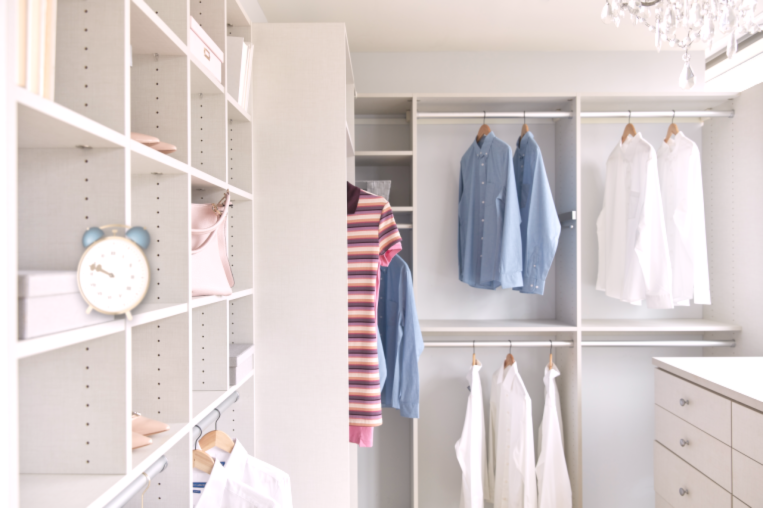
9:48
